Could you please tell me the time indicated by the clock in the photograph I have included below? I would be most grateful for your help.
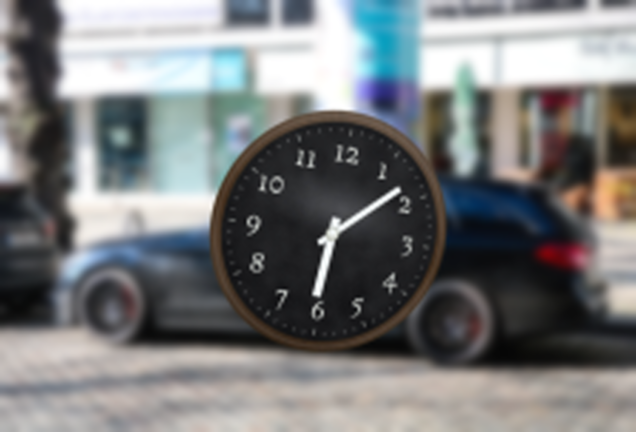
6:08
